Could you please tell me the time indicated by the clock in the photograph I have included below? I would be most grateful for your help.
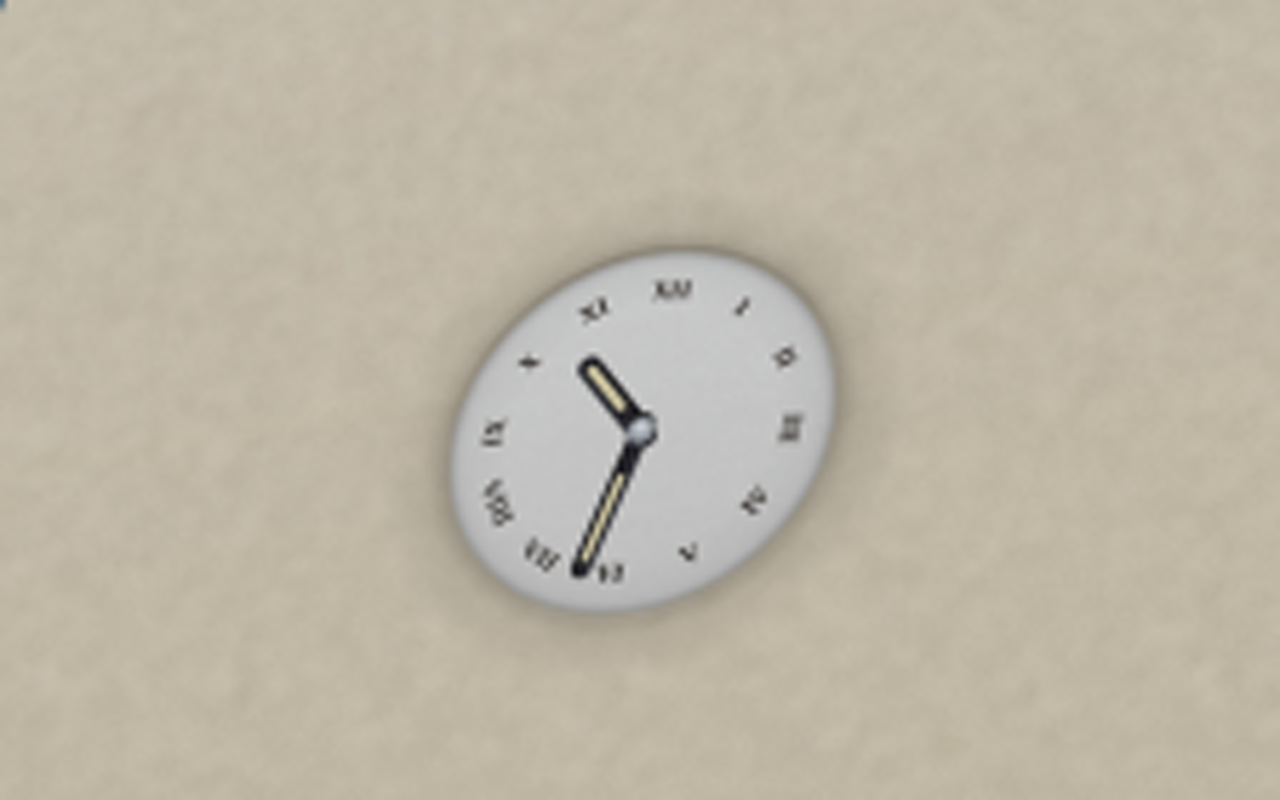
10:32
